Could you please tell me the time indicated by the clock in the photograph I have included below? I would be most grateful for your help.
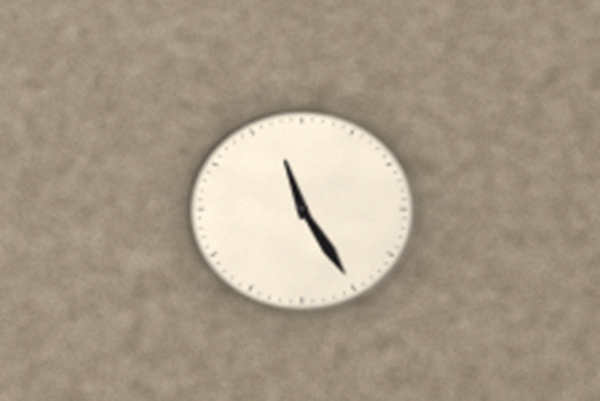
11:25
